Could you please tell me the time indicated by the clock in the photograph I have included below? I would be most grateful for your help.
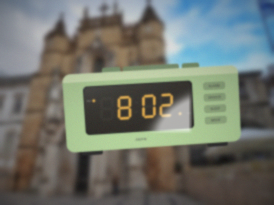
8:02
